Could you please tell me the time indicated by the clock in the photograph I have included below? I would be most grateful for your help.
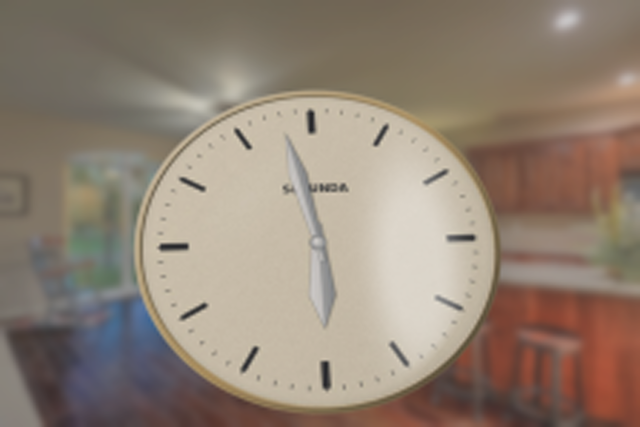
5:58
